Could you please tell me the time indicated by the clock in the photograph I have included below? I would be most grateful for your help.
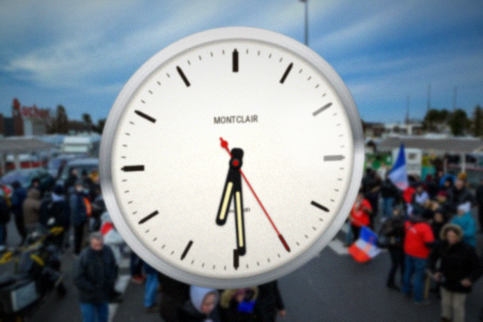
6:29:25
